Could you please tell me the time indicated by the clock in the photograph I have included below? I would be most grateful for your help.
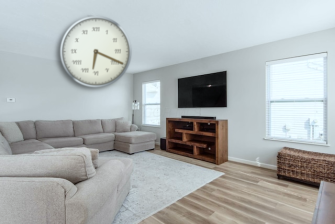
6:19
